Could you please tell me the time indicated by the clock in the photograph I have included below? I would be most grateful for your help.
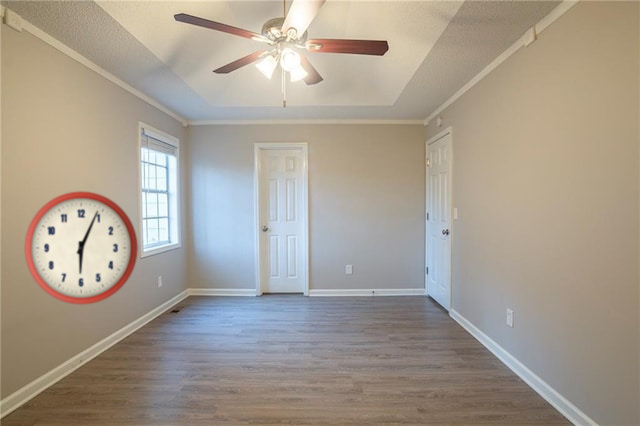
6:04
